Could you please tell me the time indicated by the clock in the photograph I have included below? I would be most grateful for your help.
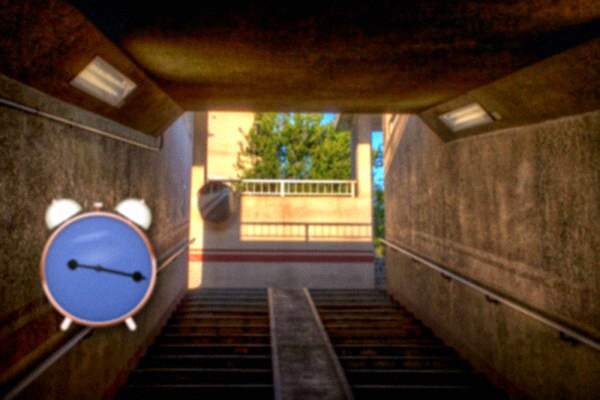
9:17
